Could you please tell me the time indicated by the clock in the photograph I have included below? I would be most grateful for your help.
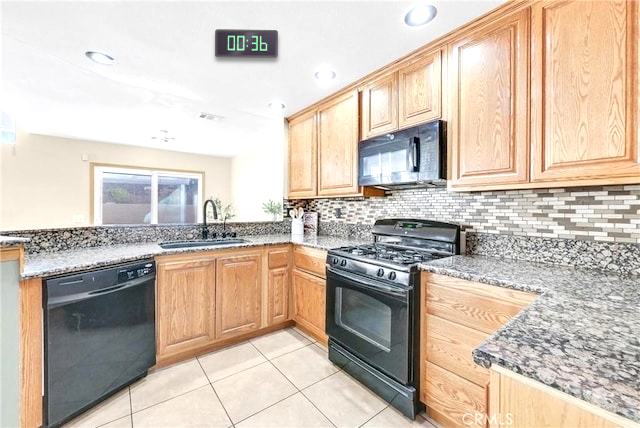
0:36
